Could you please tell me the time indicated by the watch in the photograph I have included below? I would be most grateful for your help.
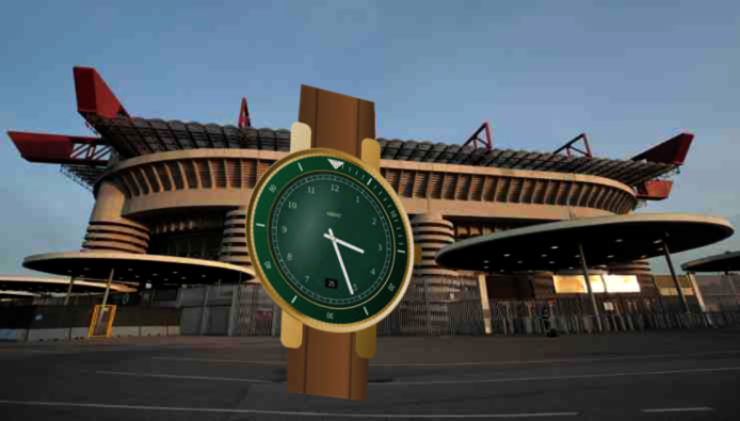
3:26
